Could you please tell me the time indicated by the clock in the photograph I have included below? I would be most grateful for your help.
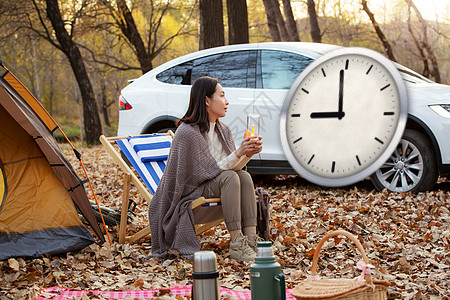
8:59
